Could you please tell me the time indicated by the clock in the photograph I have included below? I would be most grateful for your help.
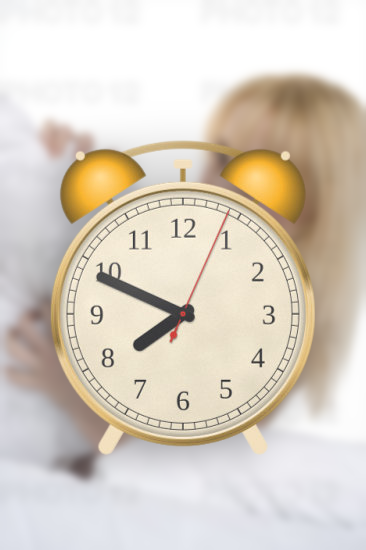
7:49:04
